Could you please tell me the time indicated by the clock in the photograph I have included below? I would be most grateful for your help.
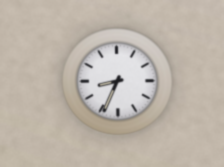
8:34
